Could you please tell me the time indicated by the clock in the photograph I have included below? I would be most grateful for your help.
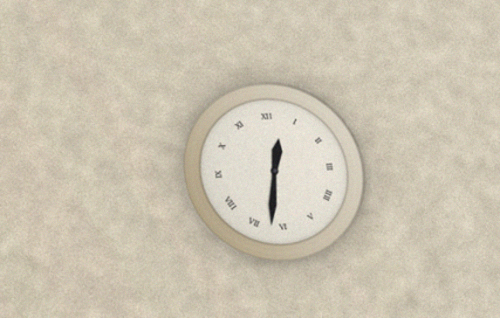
12:32
